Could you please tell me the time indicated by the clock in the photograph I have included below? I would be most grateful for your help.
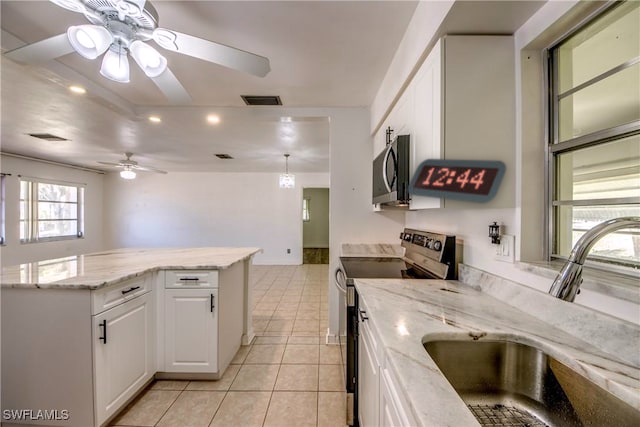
12:44
